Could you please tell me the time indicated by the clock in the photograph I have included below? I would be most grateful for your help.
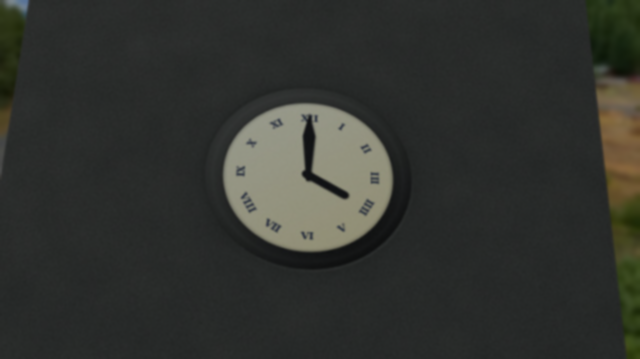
4:00
